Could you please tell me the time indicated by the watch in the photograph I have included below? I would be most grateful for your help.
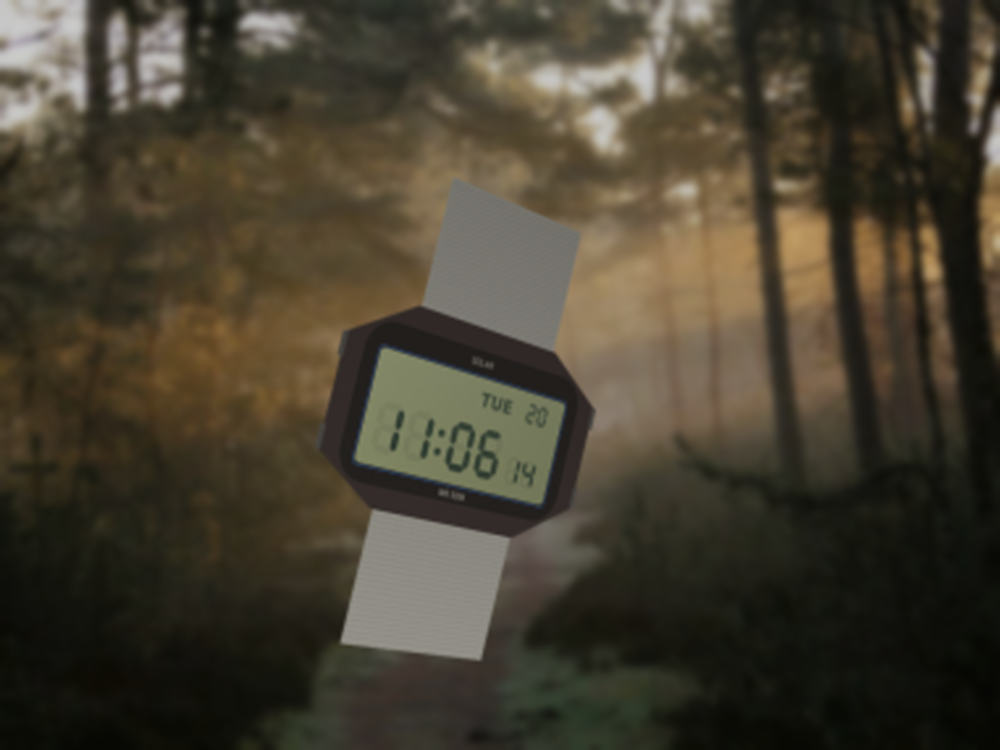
11:06:14
